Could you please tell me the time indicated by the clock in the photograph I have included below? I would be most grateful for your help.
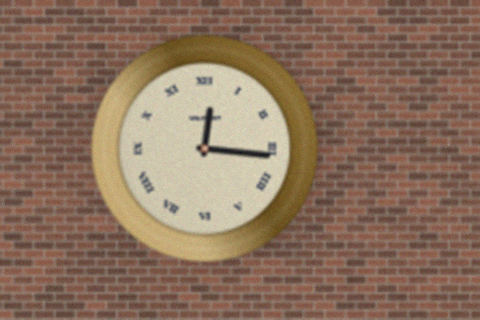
12:16
